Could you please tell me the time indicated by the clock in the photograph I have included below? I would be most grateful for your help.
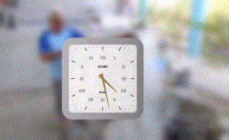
4:28
